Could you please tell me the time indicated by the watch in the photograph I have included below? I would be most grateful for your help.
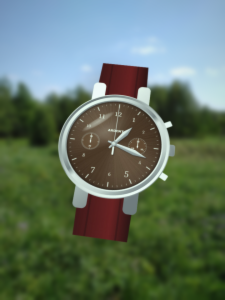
1:18
